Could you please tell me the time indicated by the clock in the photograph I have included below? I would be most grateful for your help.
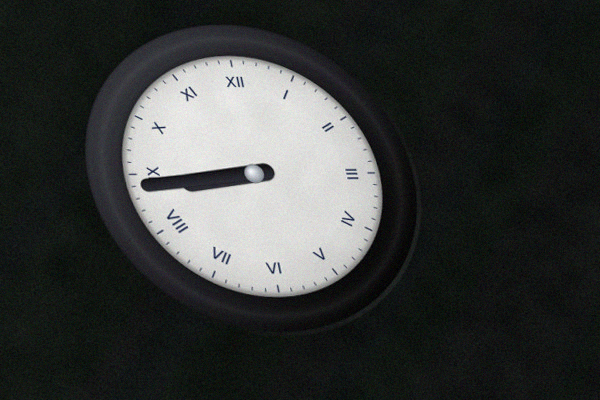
8:44
